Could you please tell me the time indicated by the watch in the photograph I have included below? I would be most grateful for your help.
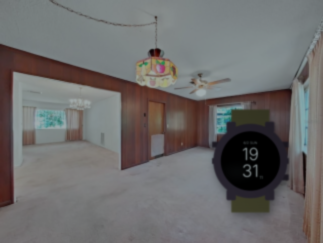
19:31
